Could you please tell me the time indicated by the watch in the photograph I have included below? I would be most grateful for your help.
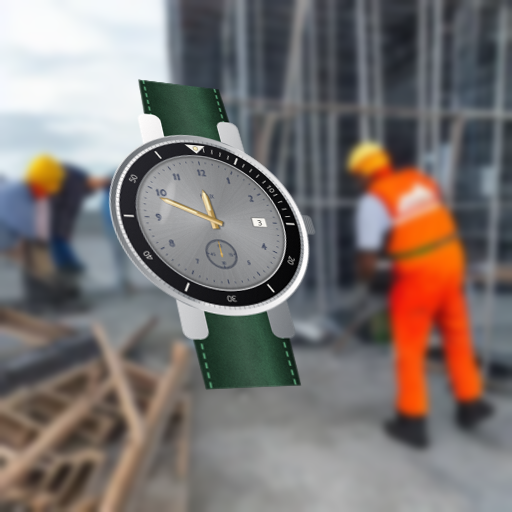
11:49
